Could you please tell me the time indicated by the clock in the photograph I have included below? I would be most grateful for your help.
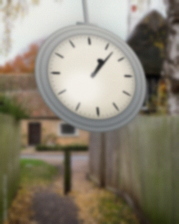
1:07
